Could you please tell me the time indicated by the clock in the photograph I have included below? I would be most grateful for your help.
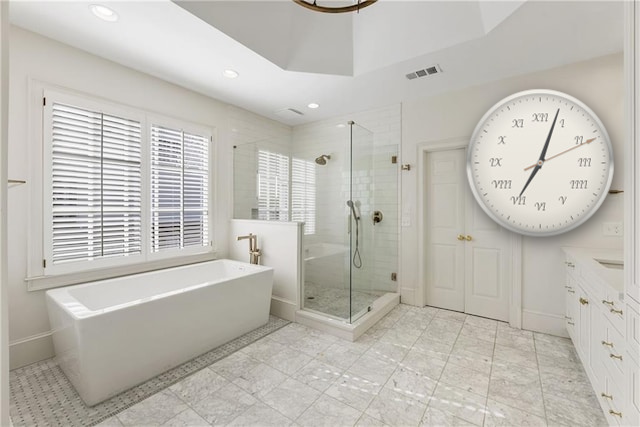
7:03:11
